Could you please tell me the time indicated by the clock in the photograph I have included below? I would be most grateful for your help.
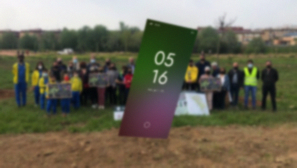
5:16
